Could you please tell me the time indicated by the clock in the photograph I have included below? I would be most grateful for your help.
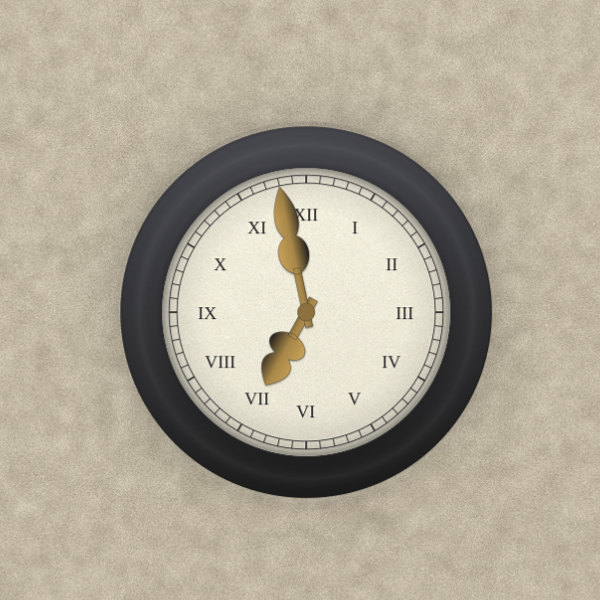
6:58
